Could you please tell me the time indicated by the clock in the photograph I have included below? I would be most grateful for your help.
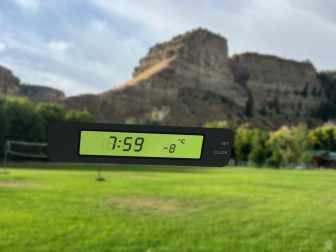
7:59
